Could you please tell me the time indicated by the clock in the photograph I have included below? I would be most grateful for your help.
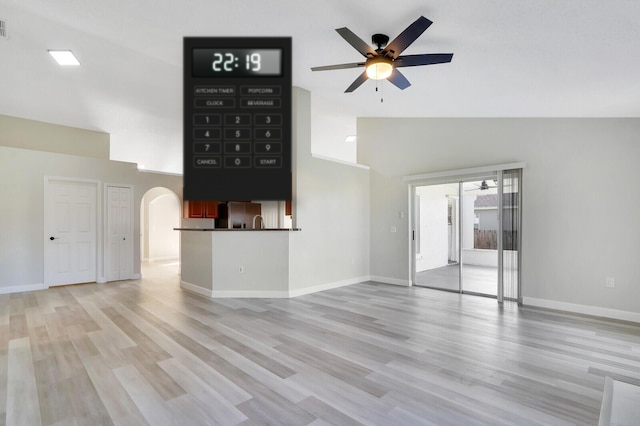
22:19
